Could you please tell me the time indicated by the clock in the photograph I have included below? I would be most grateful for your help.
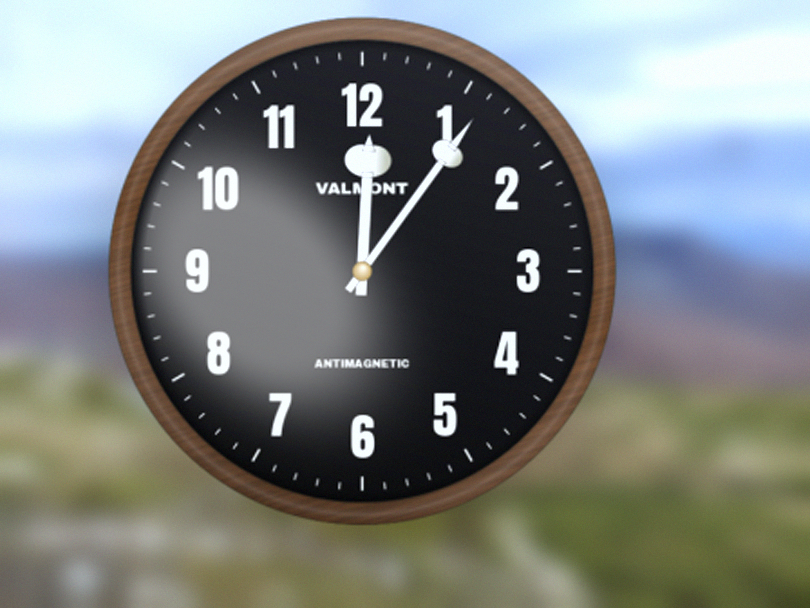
12:06
